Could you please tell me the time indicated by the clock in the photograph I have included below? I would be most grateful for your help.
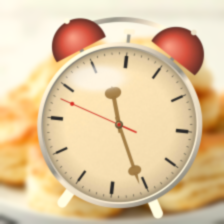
11:25:48
